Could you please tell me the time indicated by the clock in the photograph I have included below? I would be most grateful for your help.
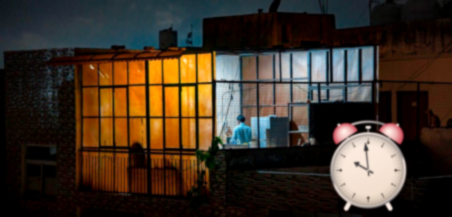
9:59
